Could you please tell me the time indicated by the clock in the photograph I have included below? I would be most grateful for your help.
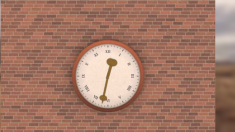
12:32
